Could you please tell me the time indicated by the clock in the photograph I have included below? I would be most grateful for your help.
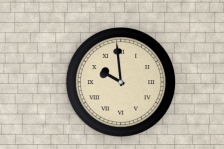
9:59
